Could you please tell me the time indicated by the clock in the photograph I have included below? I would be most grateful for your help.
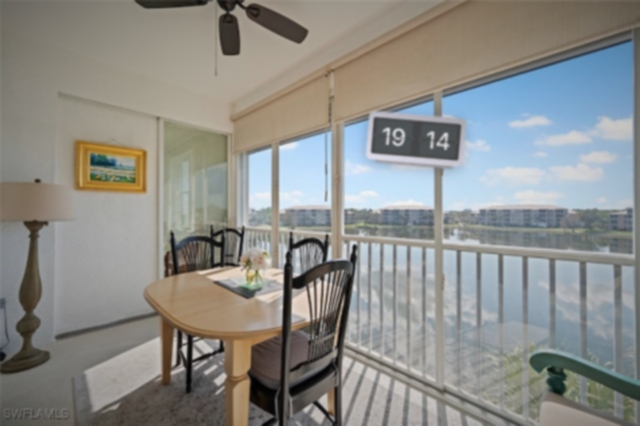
19:14
